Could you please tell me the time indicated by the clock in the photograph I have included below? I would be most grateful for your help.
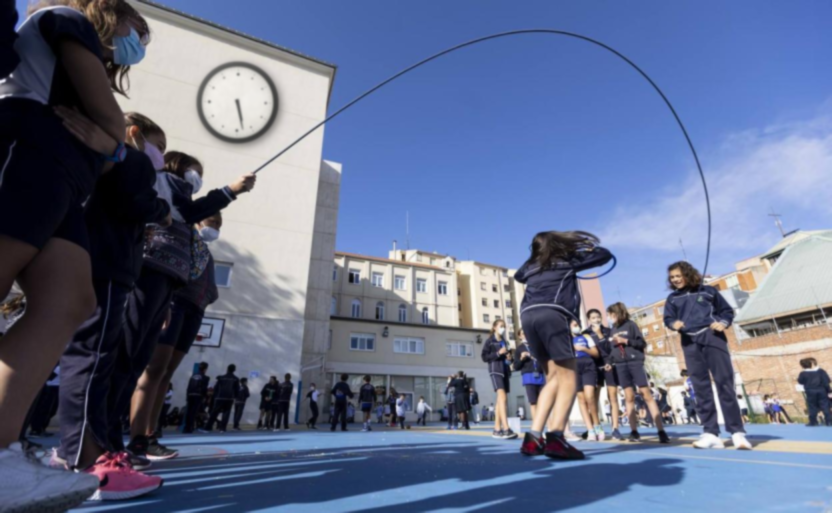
5:28
